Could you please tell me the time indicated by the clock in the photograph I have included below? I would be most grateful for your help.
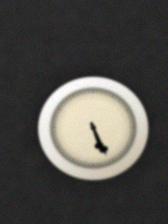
5:26
